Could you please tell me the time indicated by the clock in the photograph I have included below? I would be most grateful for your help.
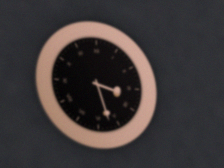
3:27
